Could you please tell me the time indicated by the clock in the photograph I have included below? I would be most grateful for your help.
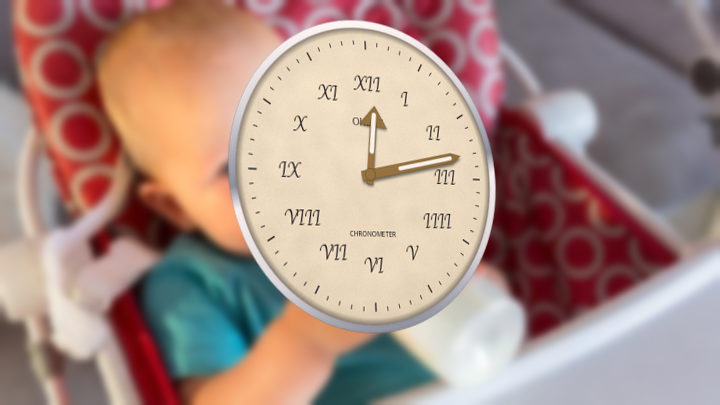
12:13
